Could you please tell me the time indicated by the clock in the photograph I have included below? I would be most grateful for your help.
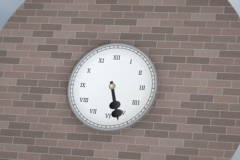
5:27
